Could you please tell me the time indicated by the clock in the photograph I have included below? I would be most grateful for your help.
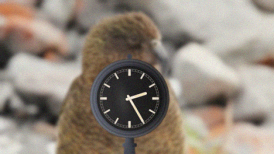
2:25
